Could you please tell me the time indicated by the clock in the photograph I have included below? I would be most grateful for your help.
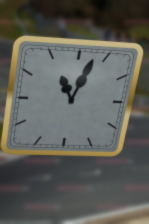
11:03
